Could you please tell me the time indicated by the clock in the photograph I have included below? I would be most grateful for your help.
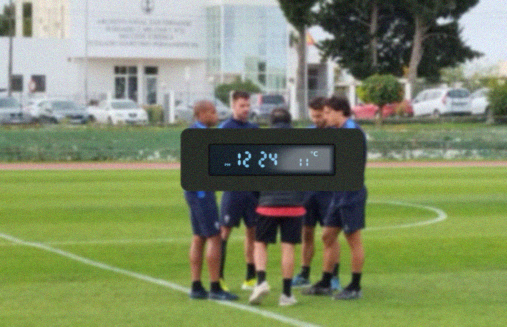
12:24
